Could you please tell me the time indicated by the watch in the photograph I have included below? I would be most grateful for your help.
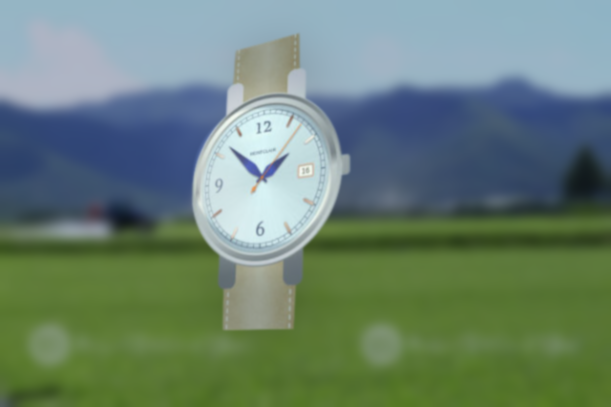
1:52:07
